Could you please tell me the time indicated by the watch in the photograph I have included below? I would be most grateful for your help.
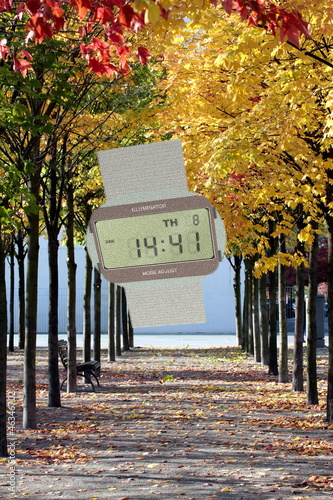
14:41
